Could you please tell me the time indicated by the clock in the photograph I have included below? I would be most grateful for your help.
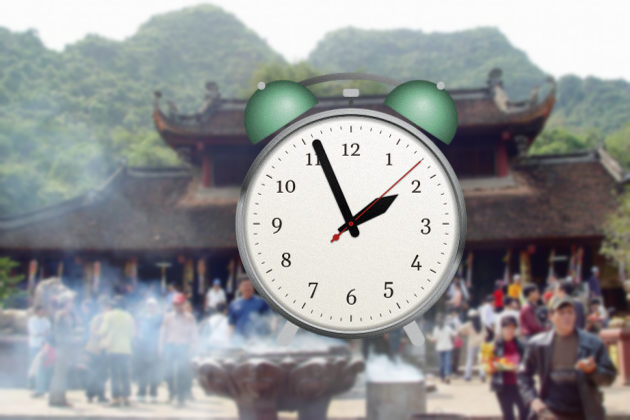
1:56:08
